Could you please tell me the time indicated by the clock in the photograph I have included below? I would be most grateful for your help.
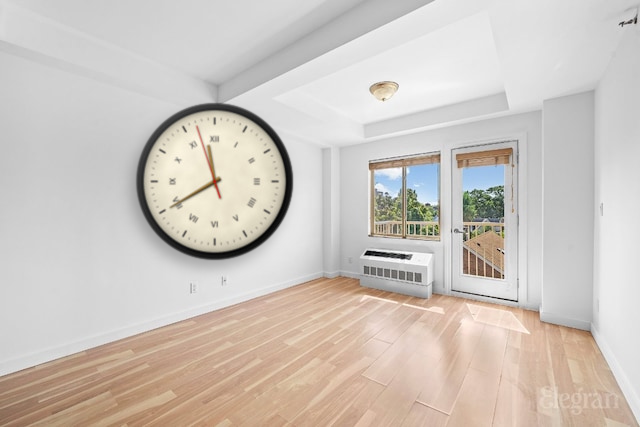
11:39:57
